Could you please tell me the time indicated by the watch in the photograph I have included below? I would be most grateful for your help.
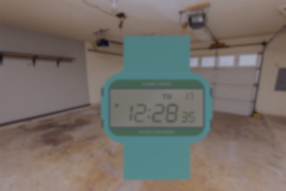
12:28
